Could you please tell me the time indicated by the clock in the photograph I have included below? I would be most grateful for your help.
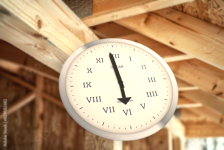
5:59
